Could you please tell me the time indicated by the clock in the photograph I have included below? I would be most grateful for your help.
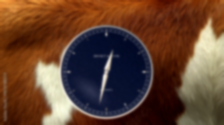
12:32
